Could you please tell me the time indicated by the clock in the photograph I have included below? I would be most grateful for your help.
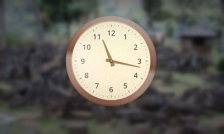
11:17
